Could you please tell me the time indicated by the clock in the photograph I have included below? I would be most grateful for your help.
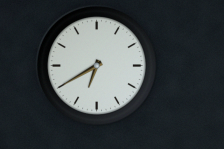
6:40
